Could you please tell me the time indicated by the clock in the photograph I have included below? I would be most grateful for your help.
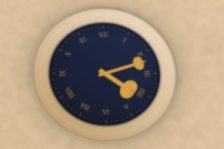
4:12
